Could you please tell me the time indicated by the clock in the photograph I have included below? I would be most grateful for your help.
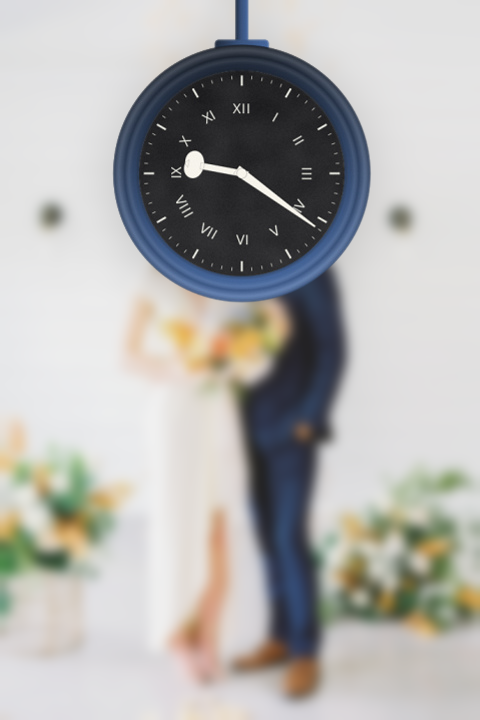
9:21
